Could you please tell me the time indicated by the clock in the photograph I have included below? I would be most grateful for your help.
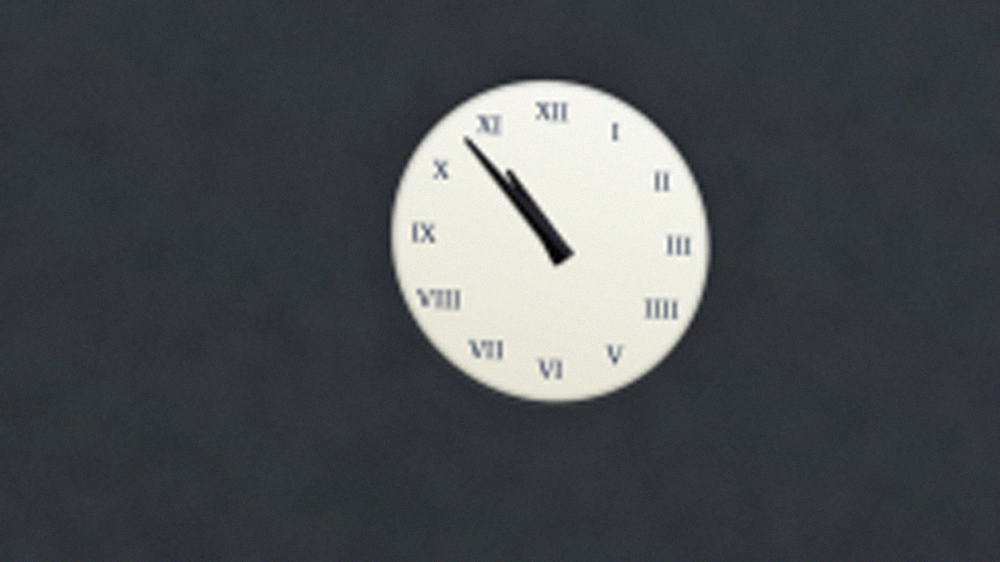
10:53
